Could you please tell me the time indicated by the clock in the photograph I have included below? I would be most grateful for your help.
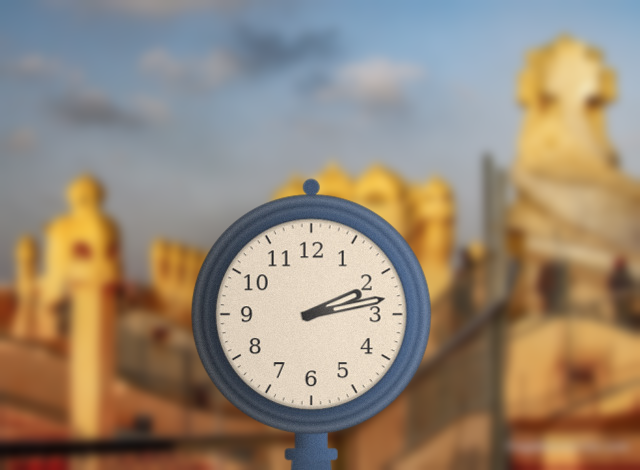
2:13
